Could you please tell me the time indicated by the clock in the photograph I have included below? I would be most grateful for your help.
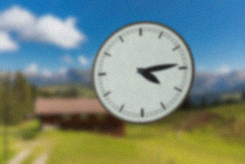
4:14
